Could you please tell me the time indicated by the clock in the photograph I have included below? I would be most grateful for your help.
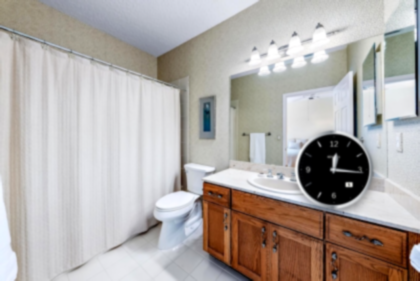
12:16
